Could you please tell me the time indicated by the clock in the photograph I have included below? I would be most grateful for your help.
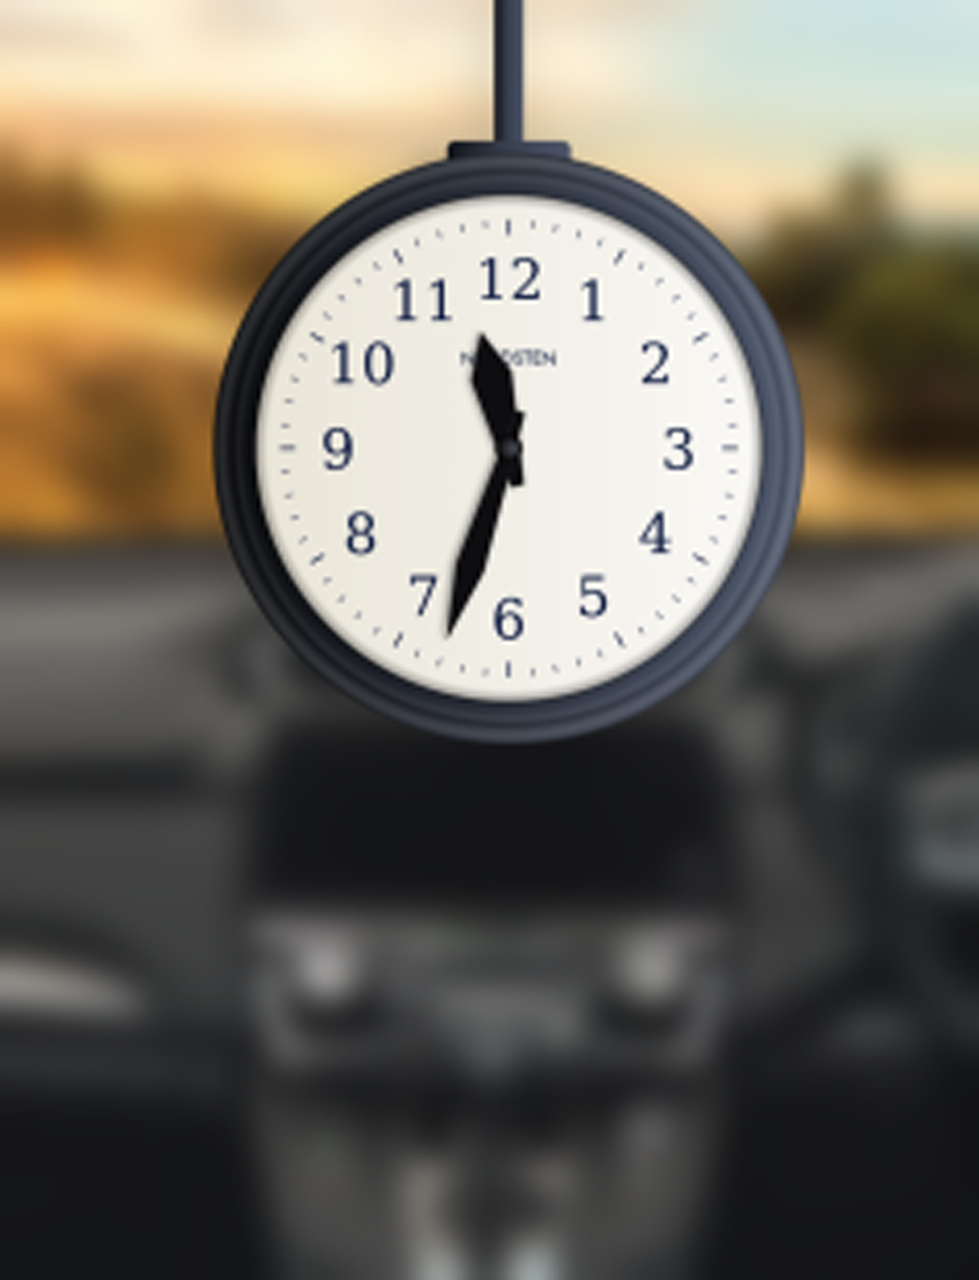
11:33
